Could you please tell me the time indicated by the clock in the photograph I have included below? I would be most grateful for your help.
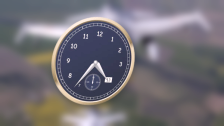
4:36
